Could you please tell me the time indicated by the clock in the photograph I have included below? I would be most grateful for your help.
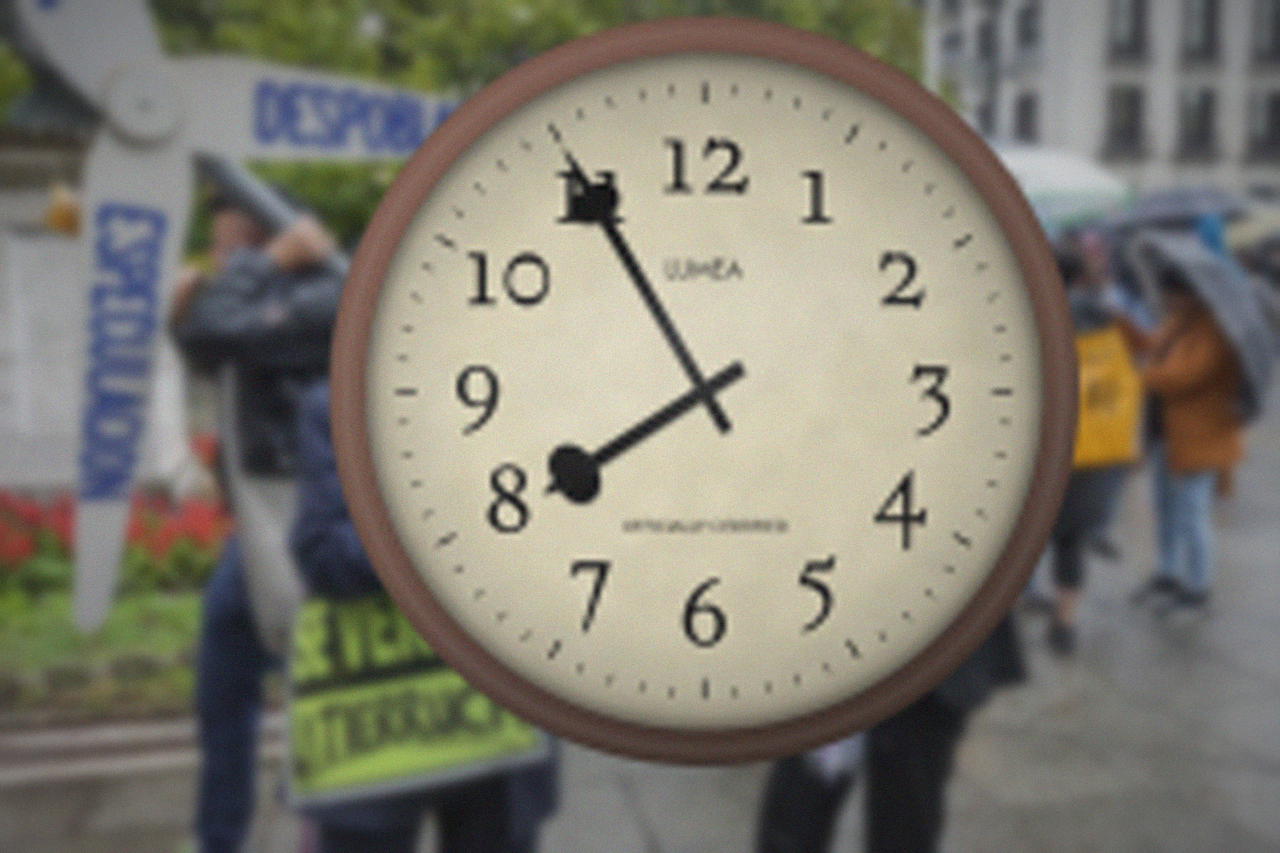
7:55
